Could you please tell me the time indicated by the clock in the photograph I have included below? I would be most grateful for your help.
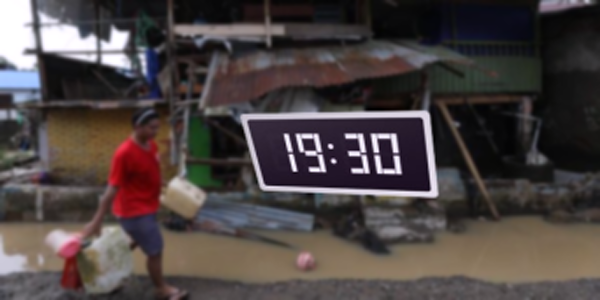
19:30
